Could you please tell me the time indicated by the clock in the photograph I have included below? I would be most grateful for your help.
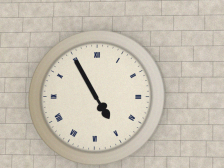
4:55
